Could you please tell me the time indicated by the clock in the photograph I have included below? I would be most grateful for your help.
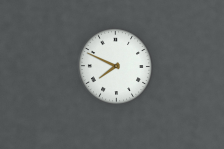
7:49
